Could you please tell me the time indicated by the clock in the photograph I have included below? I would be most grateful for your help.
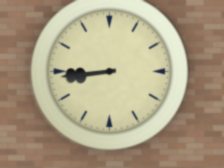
8:44
